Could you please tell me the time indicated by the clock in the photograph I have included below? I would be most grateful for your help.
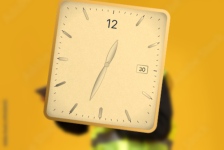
12:33
